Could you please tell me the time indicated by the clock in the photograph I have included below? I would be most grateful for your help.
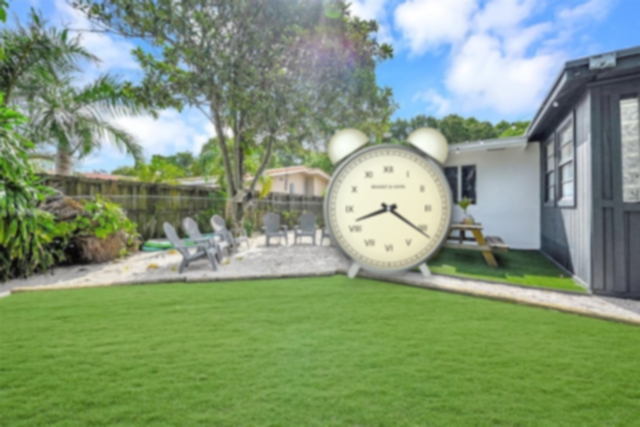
8:21
